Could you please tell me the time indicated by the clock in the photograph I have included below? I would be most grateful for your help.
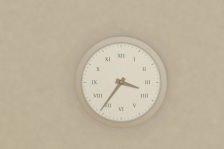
3:36
